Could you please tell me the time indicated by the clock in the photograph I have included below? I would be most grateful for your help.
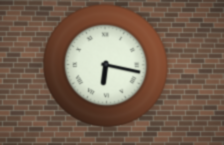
6:17
